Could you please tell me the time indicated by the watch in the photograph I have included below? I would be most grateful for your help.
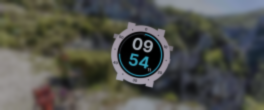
9:54
